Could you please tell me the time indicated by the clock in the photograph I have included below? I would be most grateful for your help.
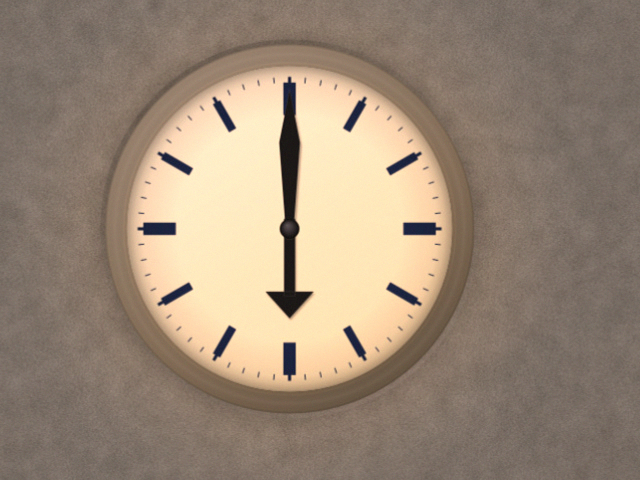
6:00
